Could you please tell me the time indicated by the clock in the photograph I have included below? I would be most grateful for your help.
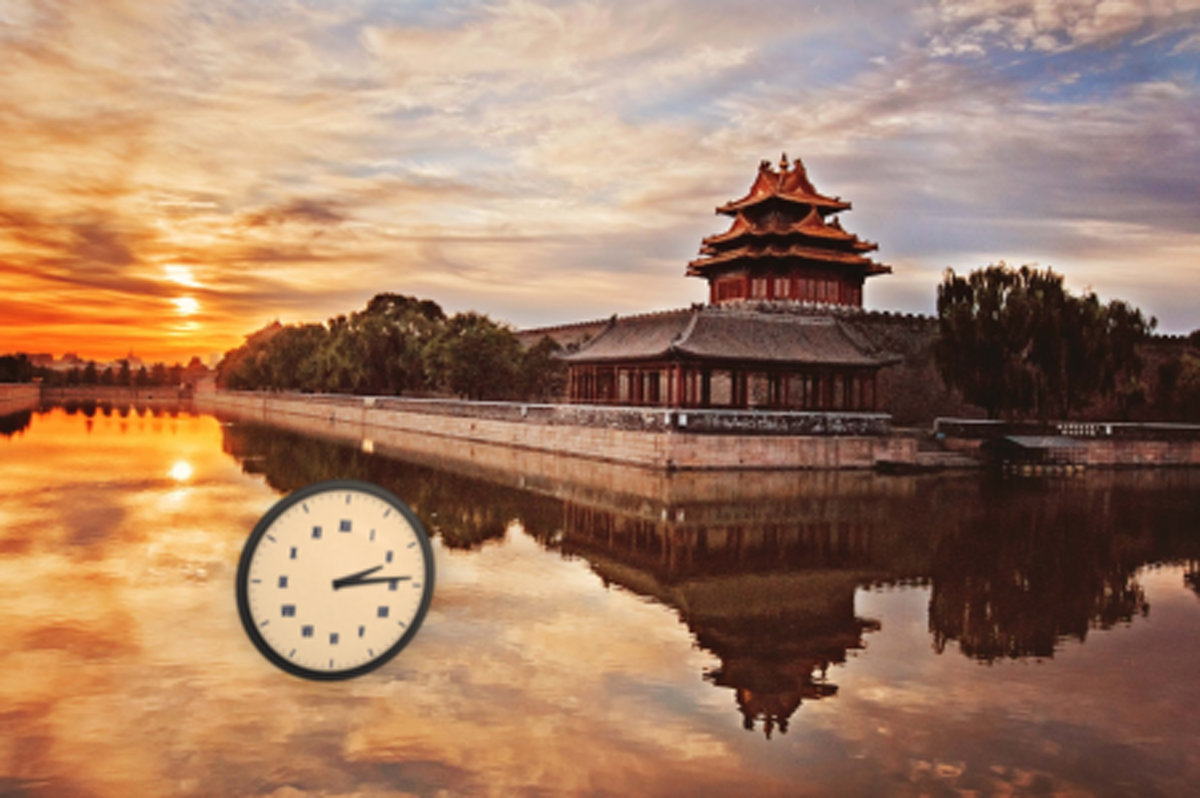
2:14
